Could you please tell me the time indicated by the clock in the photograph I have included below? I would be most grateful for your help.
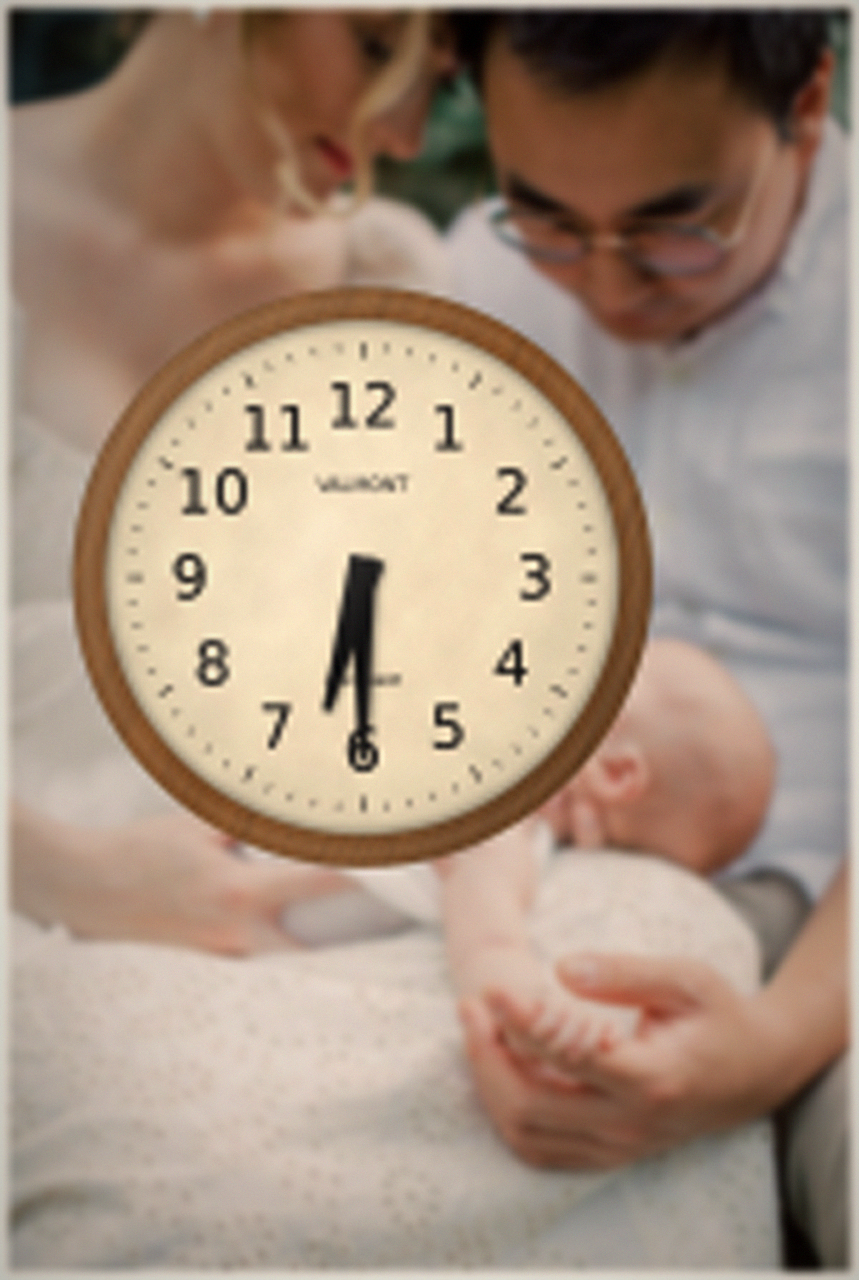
6:30
